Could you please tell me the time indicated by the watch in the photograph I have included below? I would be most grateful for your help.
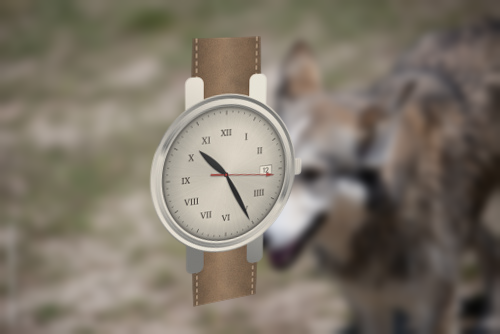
10:25:16
